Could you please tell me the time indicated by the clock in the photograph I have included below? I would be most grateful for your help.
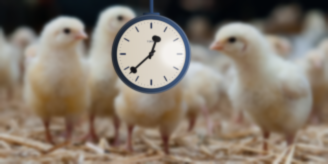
12:38
